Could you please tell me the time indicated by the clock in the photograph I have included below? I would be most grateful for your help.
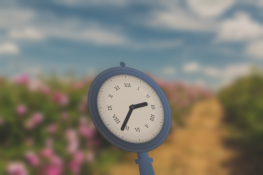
2:36
